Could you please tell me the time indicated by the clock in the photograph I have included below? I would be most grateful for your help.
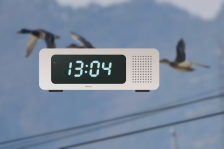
13:04
